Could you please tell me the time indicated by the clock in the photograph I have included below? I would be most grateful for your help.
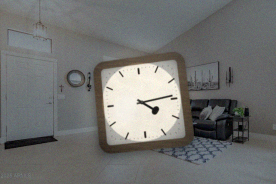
4:14
